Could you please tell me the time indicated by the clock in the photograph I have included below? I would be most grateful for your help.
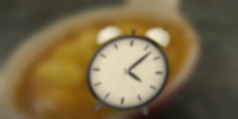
4:07
